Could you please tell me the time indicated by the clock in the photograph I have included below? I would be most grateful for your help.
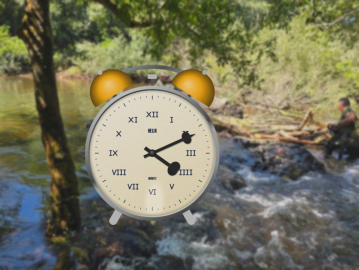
4:11
